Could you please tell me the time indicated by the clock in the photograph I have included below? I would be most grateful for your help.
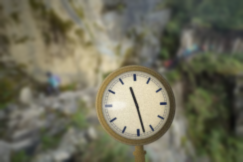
11:28
